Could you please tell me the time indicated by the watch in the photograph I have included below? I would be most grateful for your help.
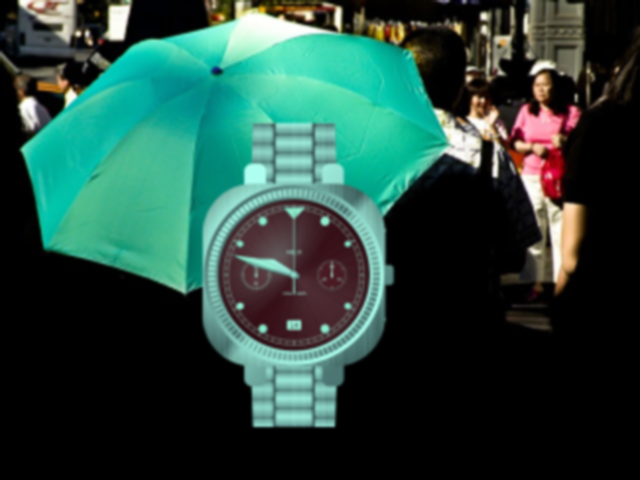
9:48
